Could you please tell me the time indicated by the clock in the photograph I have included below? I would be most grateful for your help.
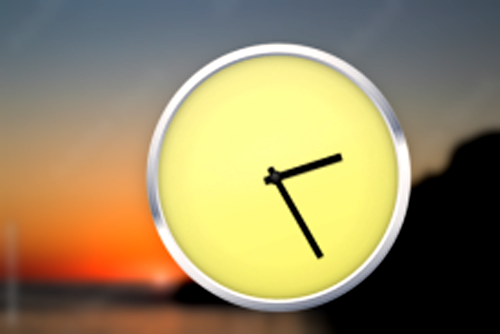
2:25
